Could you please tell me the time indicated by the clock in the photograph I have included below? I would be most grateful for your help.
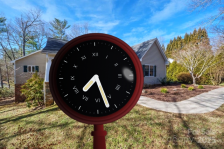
7:27
